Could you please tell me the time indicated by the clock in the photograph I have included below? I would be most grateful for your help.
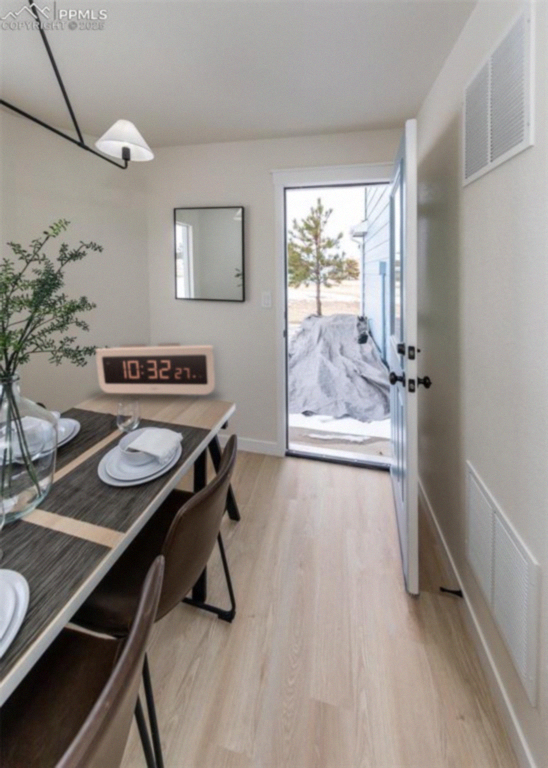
10:32
